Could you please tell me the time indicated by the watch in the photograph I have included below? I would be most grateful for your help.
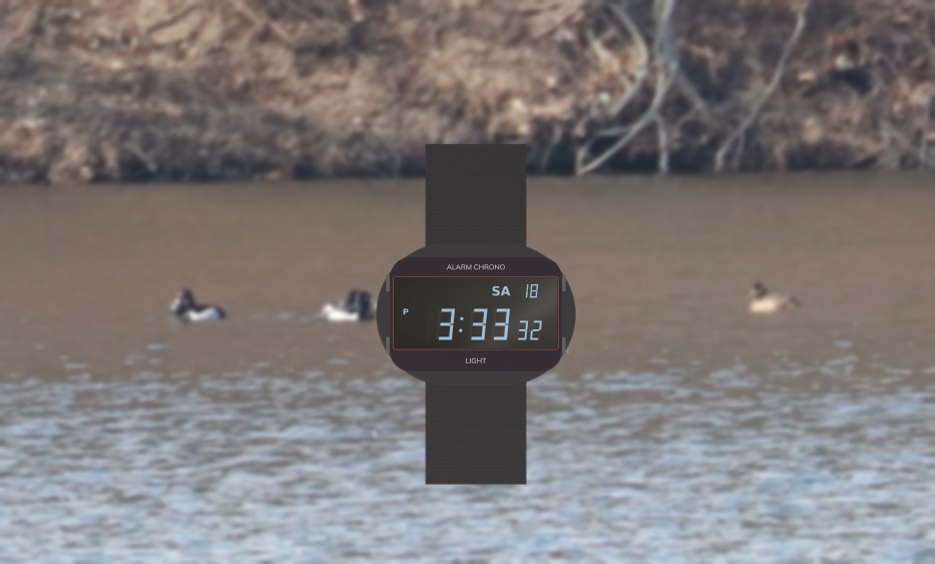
3:33:32
